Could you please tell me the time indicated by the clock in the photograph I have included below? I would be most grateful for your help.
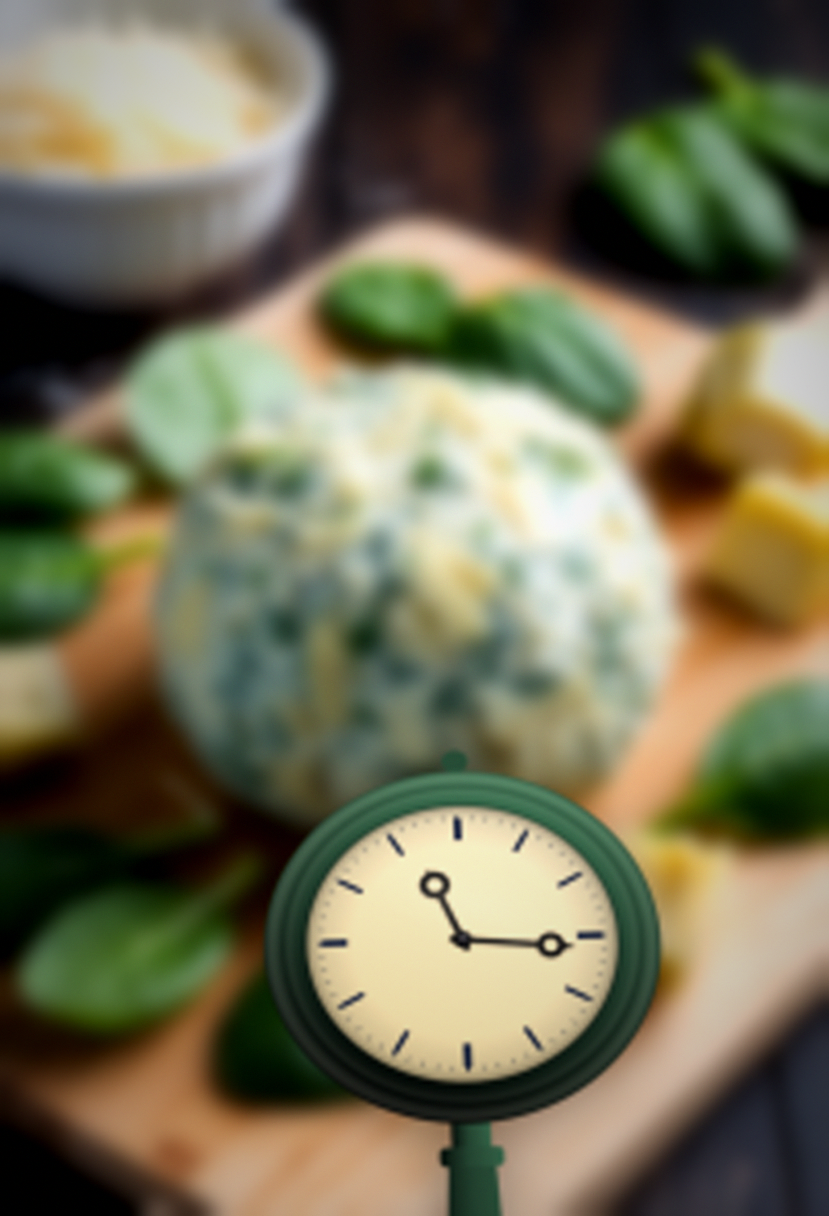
11:16
